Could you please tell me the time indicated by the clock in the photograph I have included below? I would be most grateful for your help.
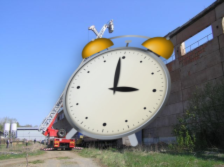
2:59
